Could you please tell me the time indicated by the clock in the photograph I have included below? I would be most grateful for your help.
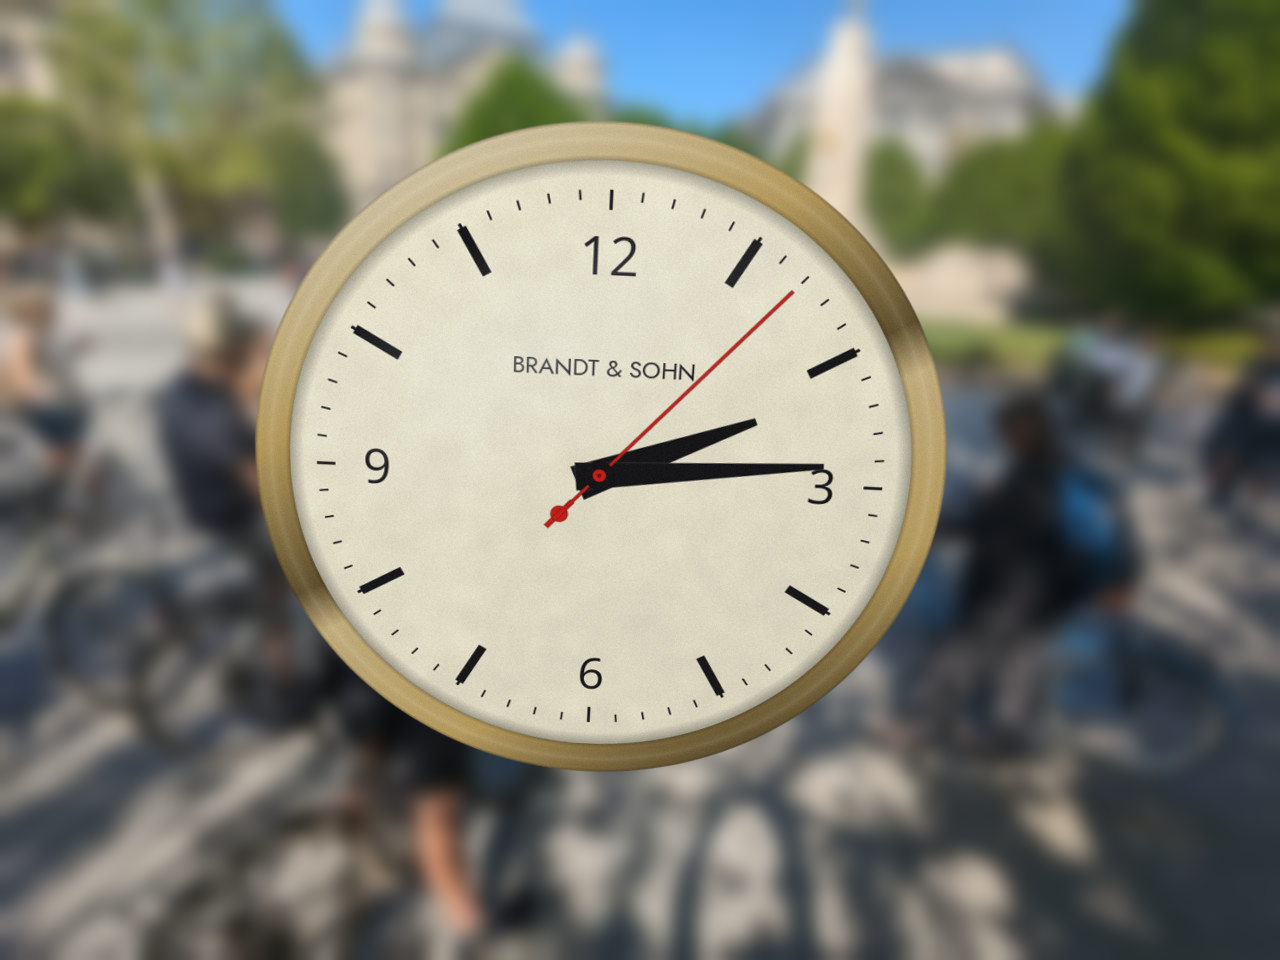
2:14:07
